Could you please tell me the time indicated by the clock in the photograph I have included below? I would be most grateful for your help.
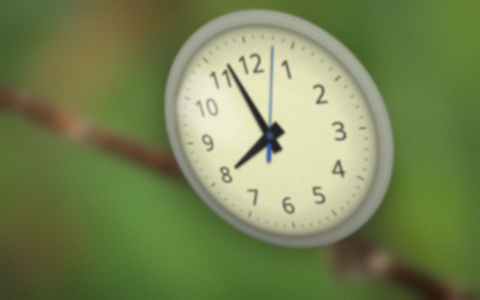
7:57:03
